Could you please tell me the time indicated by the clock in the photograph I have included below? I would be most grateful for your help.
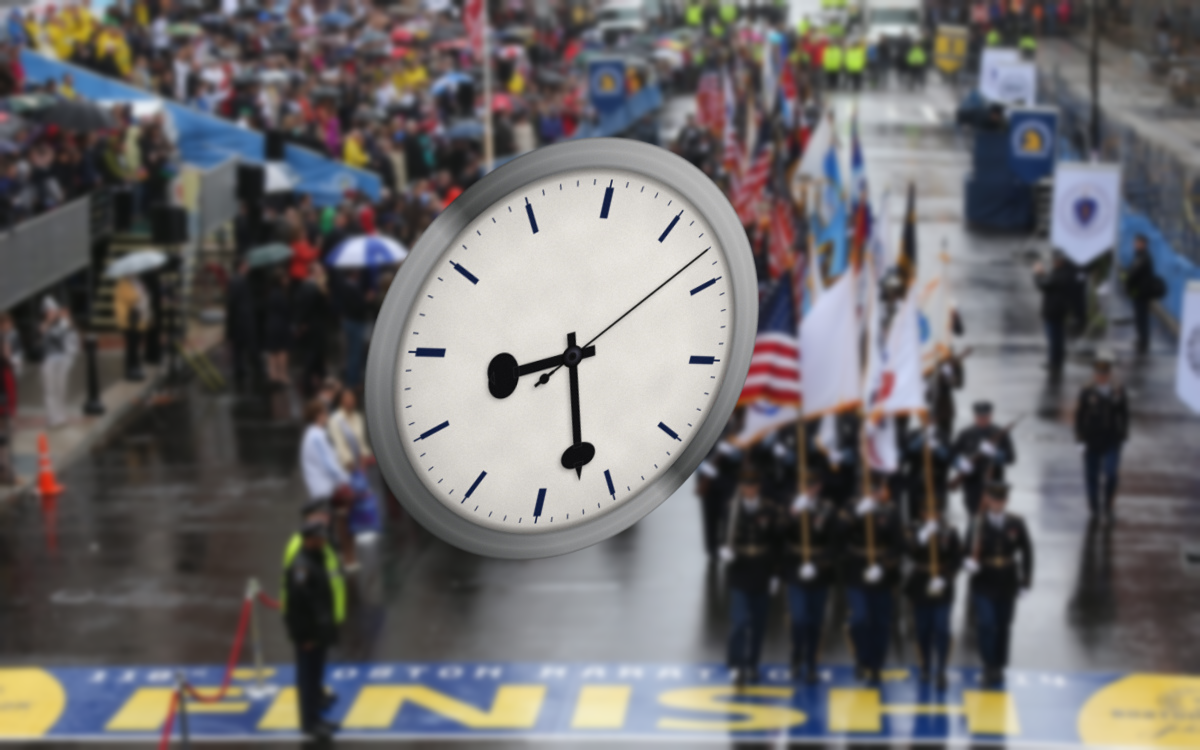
8:27:08
